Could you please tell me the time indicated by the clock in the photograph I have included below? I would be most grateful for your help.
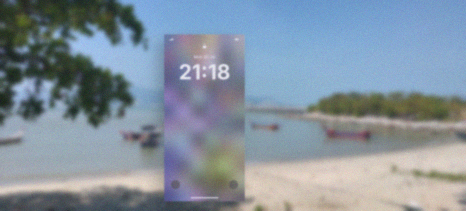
21:18
